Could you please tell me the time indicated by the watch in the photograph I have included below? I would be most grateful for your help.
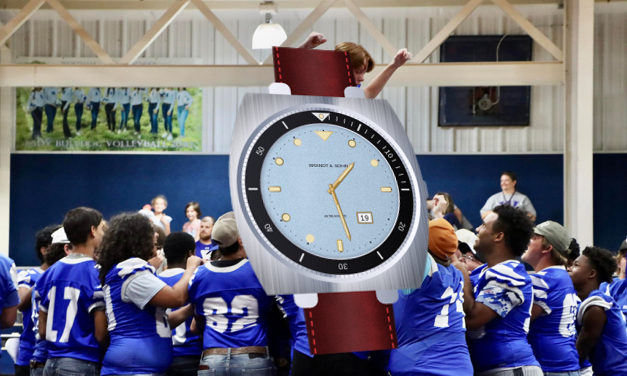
1:28
